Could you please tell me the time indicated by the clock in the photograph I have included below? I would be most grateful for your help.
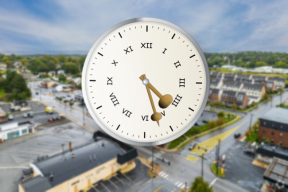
4:27
